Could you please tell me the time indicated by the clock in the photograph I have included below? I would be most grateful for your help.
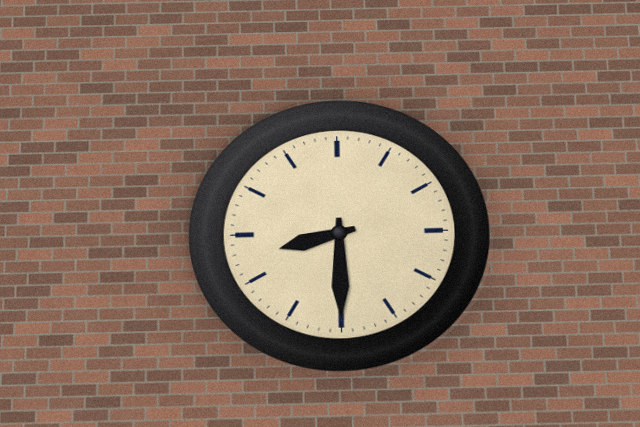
8:30
